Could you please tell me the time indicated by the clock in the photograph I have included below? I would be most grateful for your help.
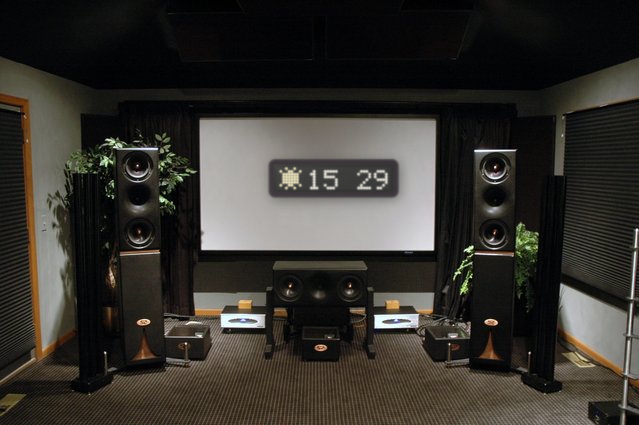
15:29
